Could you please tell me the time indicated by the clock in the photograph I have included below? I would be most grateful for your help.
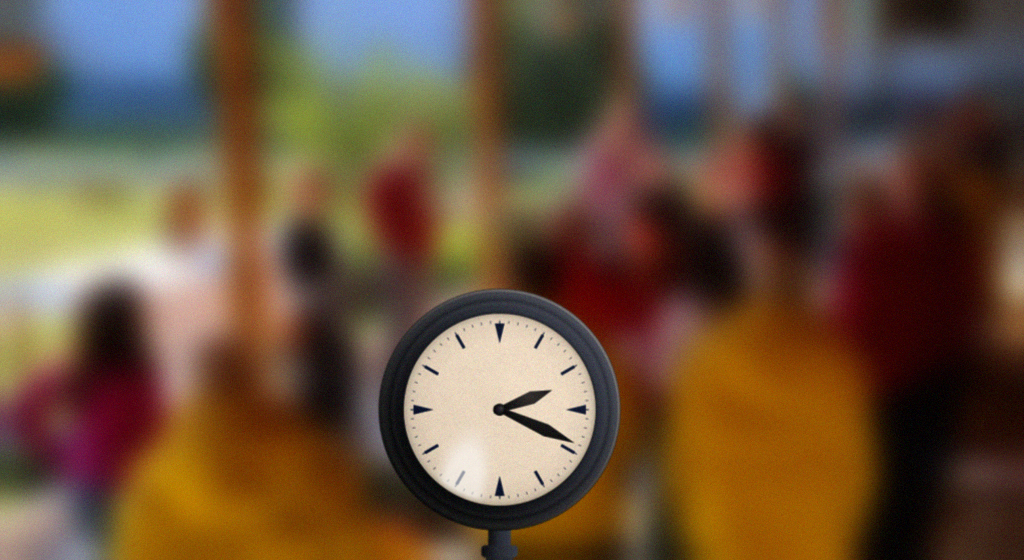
2:19
